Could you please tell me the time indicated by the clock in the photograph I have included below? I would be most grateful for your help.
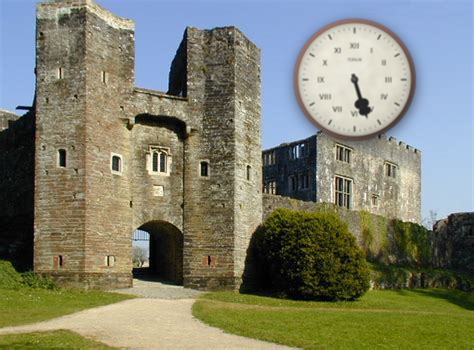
5:27
